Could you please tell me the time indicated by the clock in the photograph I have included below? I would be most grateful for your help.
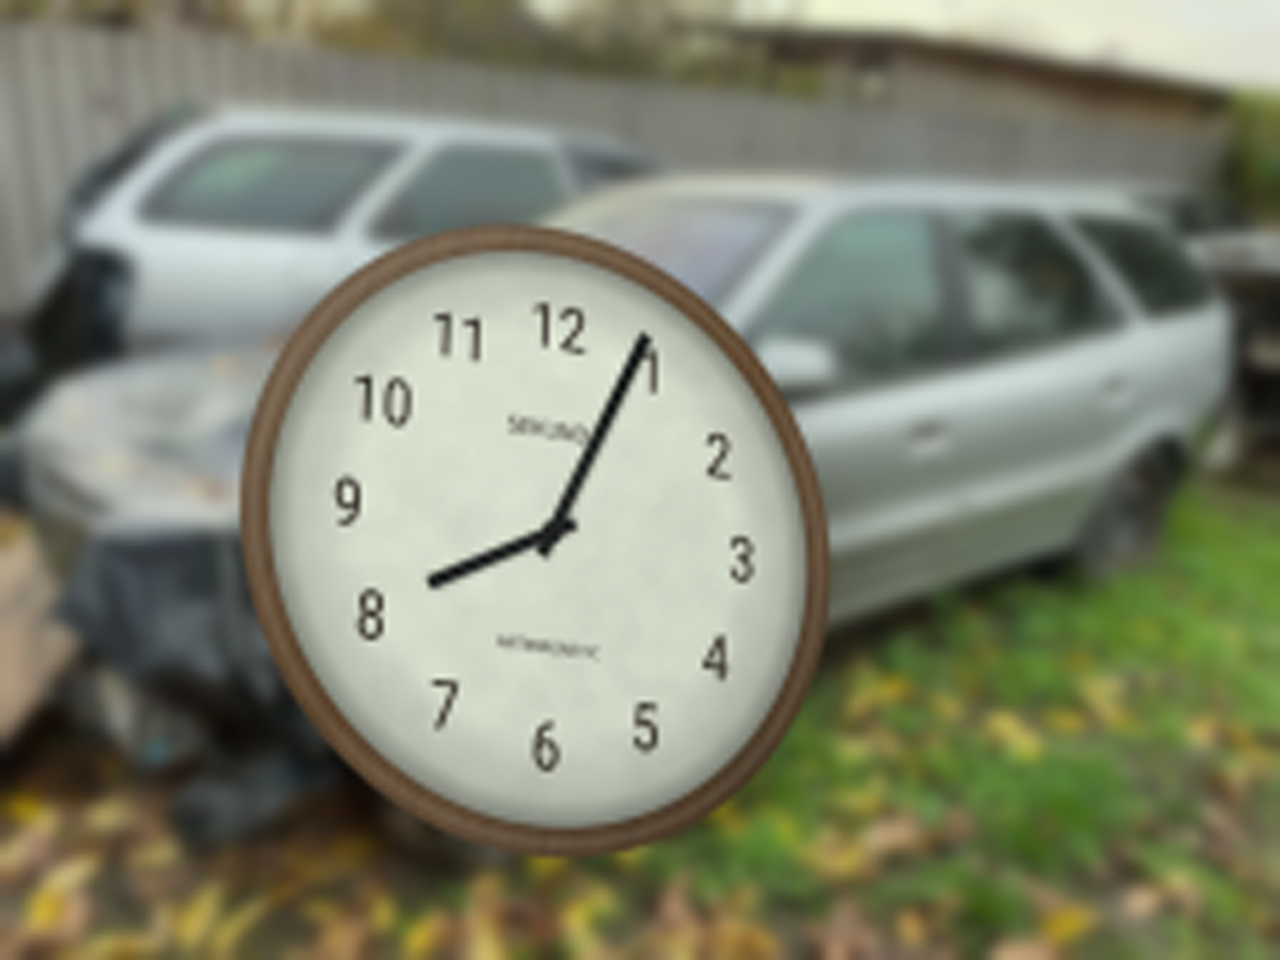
8:04
